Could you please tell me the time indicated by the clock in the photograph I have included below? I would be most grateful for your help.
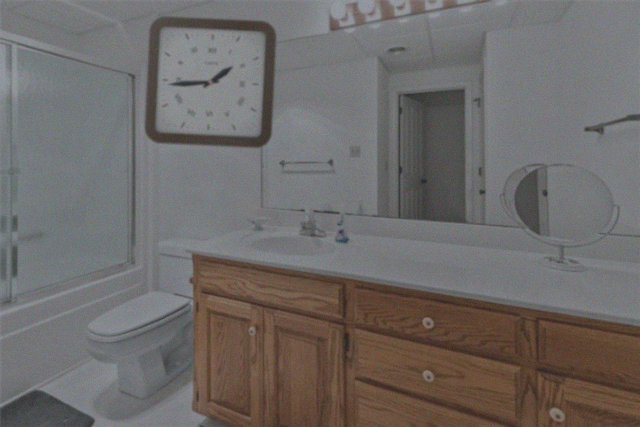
1:44
